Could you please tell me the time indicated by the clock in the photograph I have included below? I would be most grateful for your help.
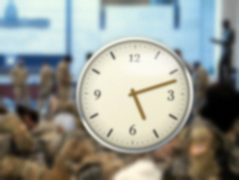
5:12
